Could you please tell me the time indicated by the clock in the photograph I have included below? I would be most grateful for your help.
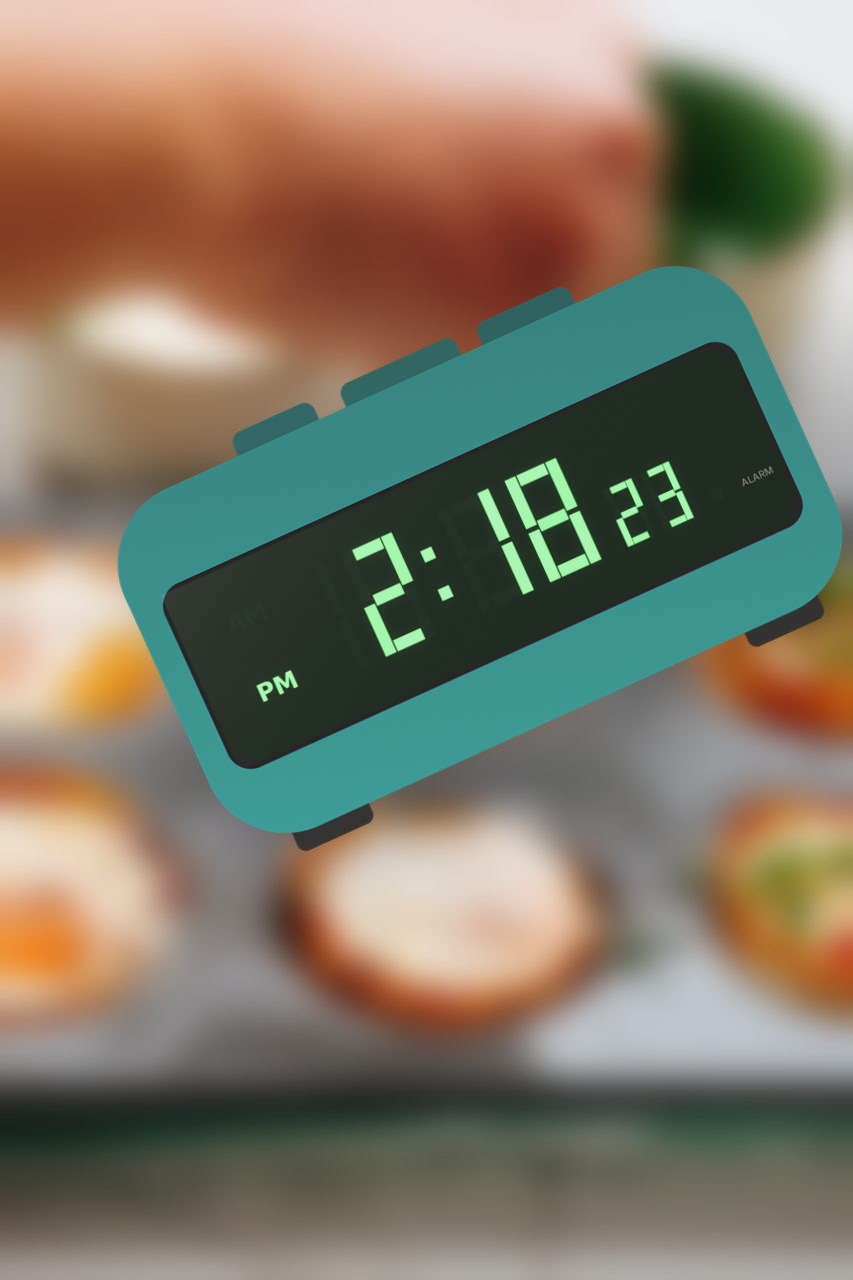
2:18:23
